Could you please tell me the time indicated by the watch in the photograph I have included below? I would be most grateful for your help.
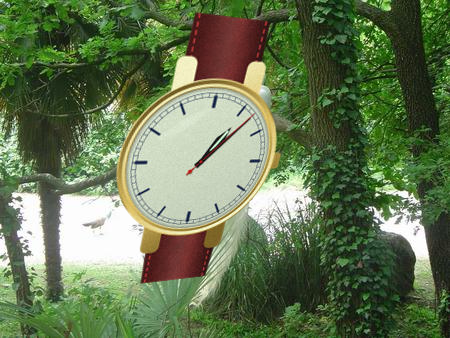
1:07:07
